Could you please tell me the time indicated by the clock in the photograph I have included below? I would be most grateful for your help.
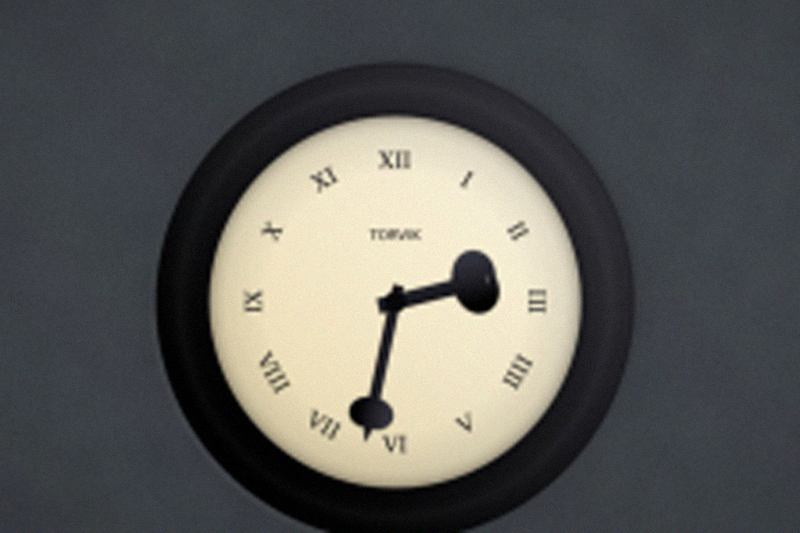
2:32
